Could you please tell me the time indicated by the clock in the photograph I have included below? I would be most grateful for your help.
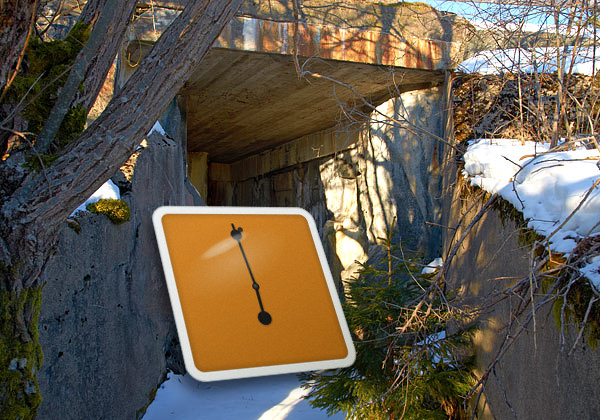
5:59
